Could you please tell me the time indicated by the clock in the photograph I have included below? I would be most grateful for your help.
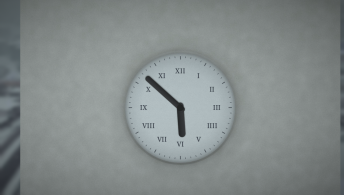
5:52
